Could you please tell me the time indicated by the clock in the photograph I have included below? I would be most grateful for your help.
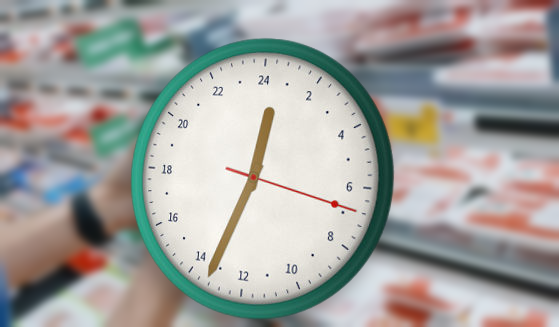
0:33:17
